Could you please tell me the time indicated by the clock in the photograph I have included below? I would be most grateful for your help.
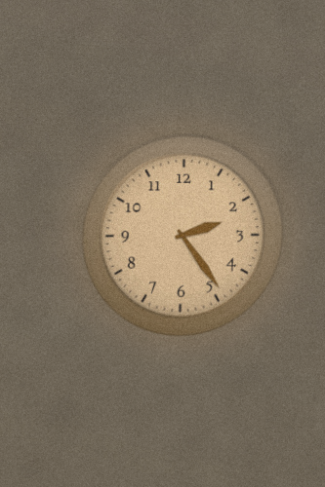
2:24
